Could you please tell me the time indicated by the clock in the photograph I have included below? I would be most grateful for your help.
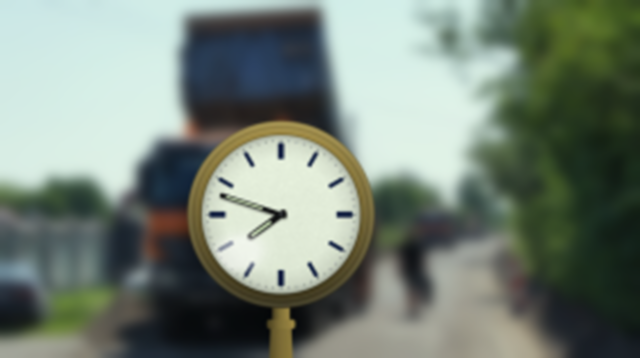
7:48
